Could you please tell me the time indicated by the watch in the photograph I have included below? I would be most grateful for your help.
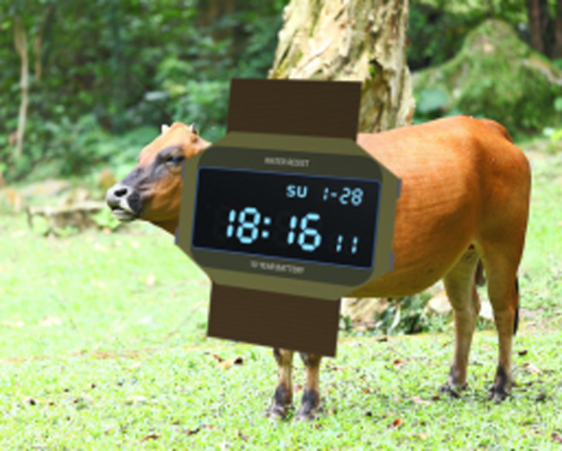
18:16:11
